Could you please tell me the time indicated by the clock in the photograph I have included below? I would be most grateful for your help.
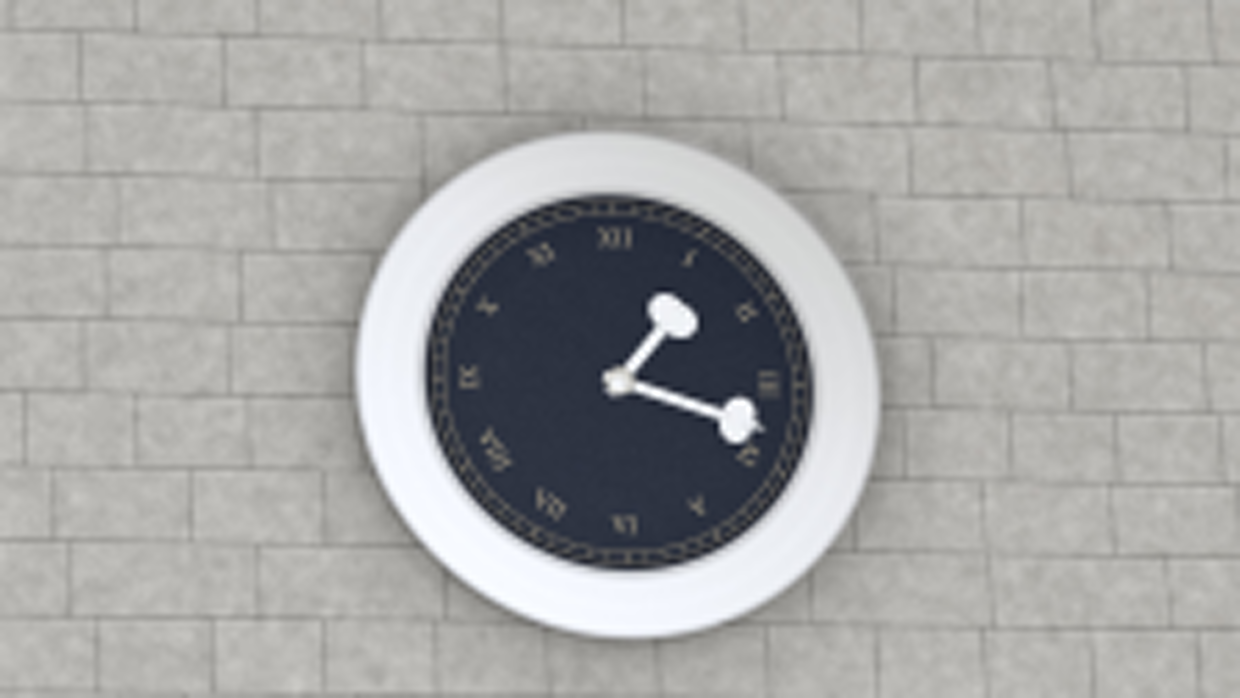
1:18
